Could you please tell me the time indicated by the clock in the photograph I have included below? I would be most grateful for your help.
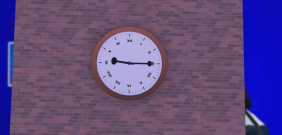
9:15
